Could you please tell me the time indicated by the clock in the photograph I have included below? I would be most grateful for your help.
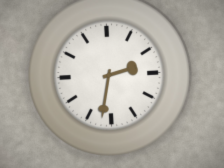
2:32
